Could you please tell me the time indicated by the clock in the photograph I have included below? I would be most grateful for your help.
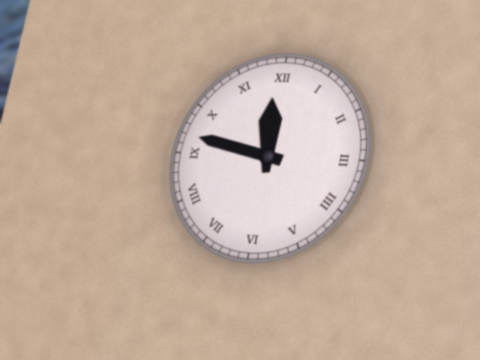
11:47
